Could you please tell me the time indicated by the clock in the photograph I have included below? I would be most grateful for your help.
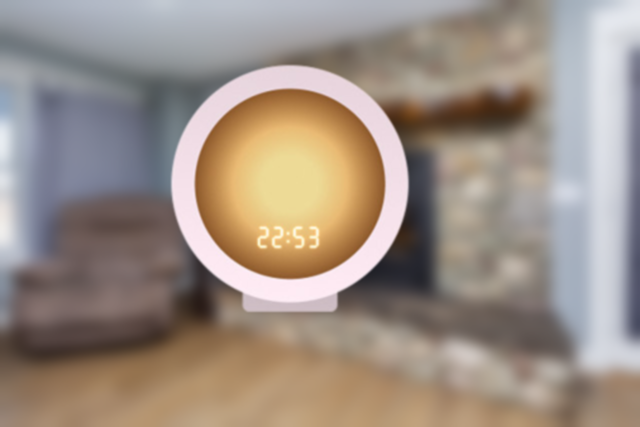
22:53
